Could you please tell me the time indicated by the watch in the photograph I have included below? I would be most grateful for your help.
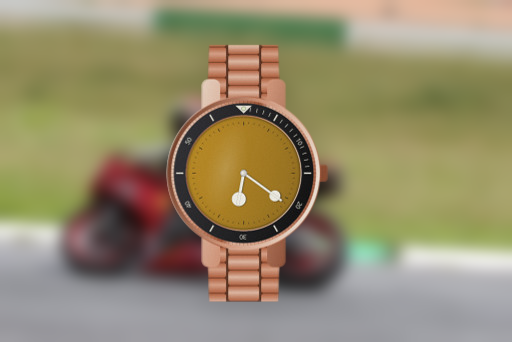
6:21
